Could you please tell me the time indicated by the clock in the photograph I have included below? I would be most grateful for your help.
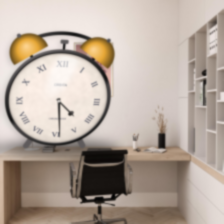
4:29
